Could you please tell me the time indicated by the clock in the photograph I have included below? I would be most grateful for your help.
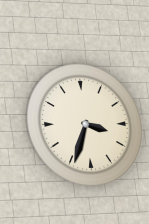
3:34
